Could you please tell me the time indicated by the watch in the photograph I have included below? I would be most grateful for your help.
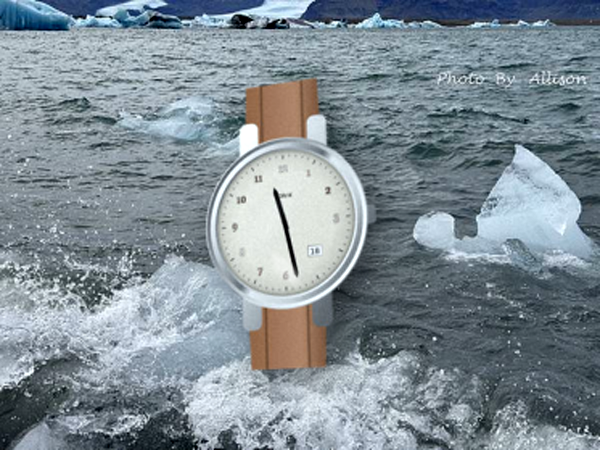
11:28
